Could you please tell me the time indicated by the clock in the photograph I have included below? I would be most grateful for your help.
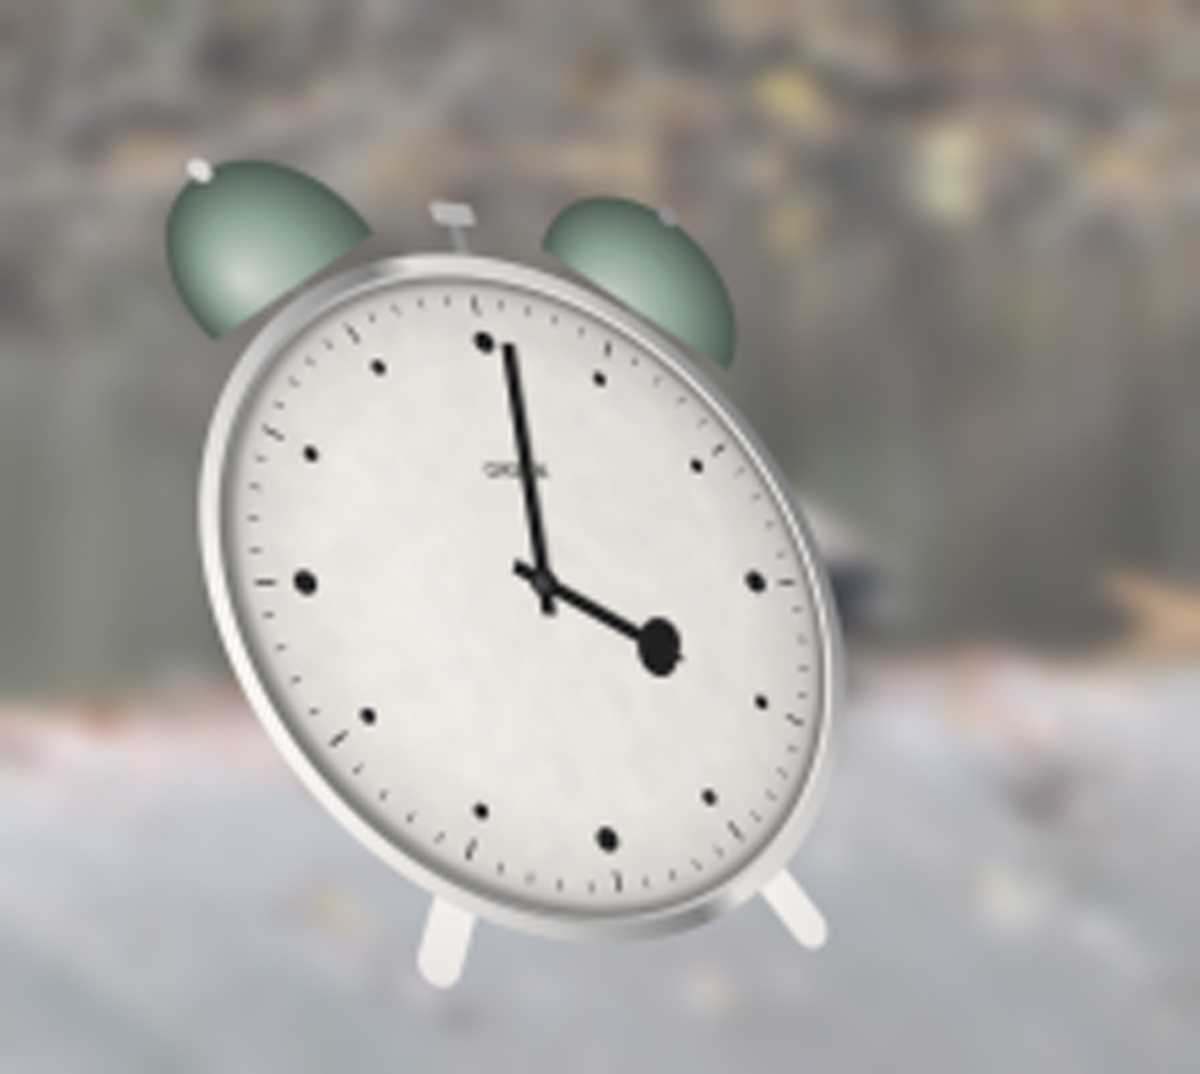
4:01
